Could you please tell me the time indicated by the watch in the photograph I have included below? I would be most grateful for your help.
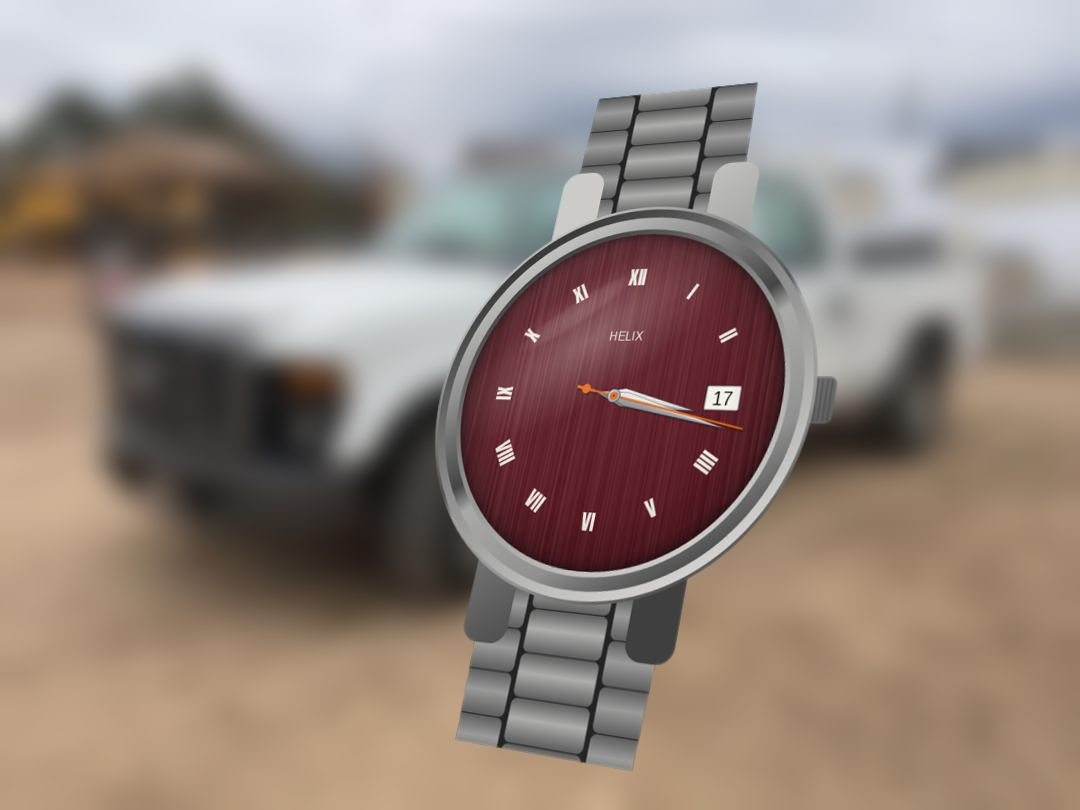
3:17:17
